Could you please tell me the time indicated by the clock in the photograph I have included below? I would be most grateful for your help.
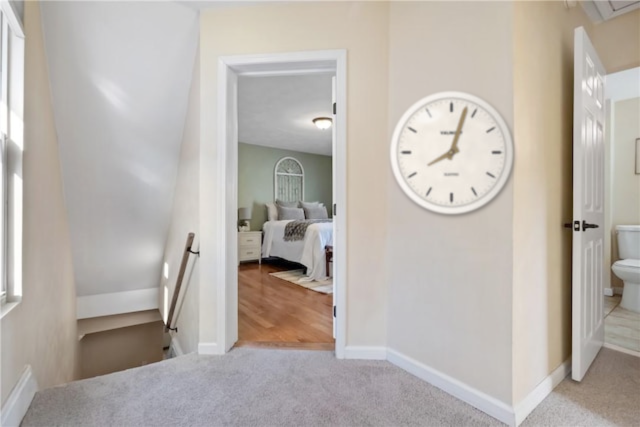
8:03
